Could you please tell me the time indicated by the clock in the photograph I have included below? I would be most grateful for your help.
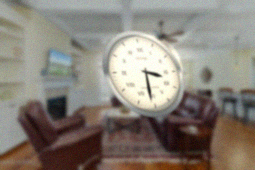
3:31
